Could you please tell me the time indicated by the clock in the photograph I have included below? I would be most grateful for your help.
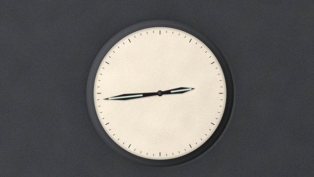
2:44
